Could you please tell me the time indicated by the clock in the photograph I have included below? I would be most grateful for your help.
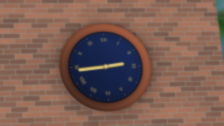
2:44
